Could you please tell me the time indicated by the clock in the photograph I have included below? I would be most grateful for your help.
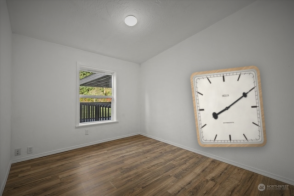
8:10
